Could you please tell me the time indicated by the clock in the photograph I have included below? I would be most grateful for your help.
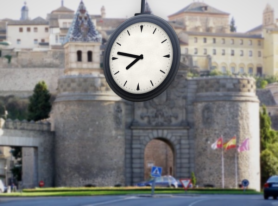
7:47
